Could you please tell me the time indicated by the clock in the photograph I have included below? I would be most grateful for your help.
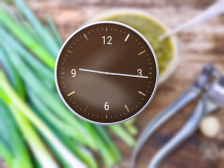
9:16
